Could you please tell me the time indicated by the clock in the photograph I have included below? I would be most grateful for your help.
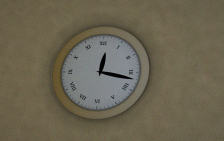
12:17
